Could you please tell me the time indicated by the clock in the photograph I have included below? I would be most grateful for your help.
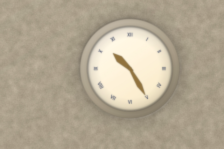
10:25
